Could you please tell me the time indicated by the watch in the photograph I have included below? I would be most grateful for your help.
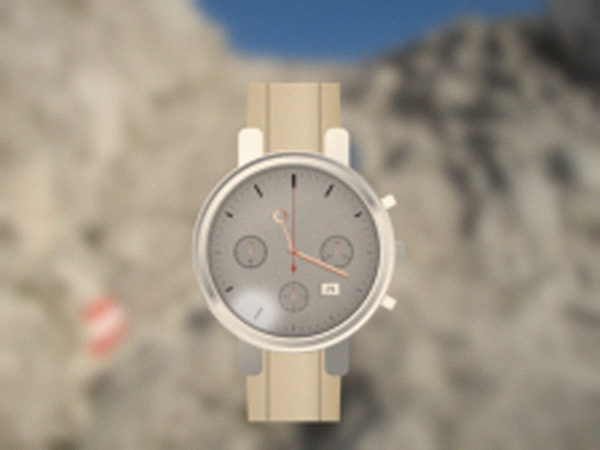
11:19
